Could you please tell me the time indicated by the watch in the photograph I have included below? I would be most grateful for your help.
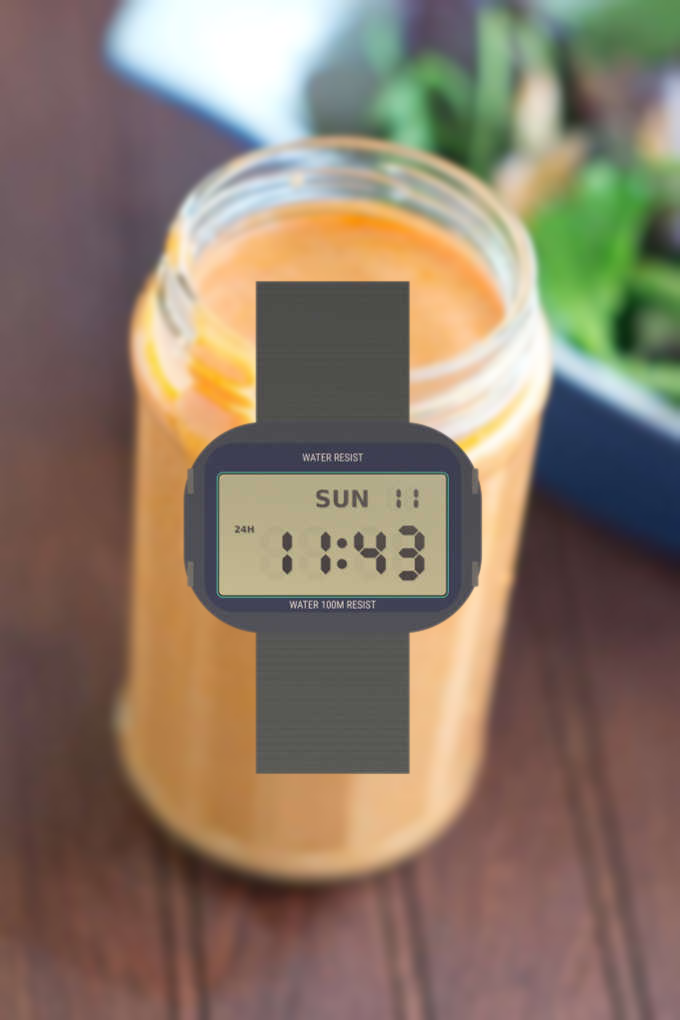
11:43
